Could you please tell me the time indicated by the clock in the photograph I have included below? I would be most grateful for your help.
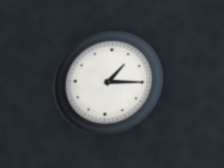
1:15
